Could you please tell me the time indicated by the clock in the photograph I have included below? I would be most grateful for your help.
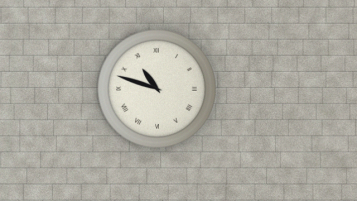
10:48
